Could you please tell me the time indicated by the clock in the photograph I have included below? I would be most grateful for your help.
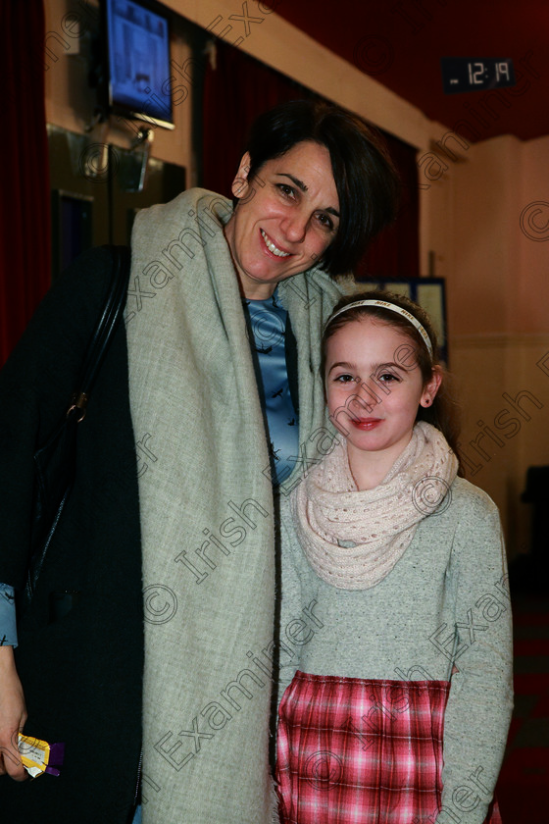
12:19
